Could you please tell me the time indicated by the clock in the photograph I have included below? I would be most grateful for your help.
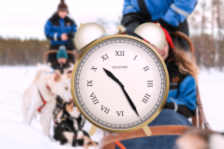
10:25
